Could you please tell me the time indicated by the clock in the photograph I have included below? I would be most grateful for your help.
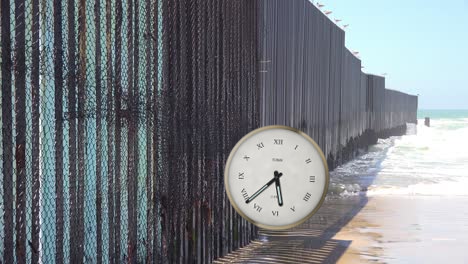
5:38
